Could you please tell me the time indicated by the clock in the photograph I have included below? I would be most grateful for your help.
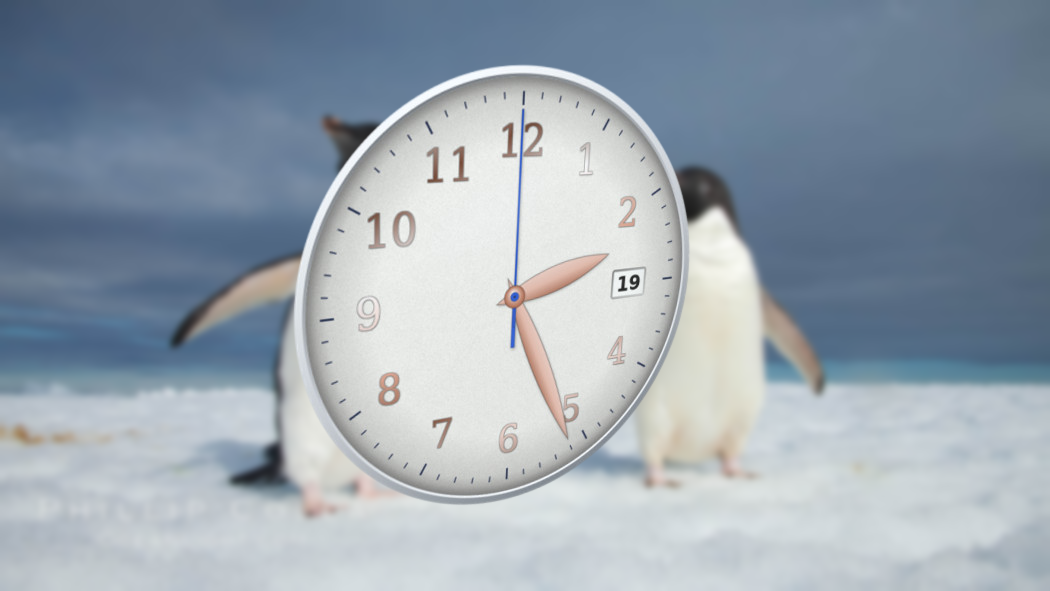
2:26:00
